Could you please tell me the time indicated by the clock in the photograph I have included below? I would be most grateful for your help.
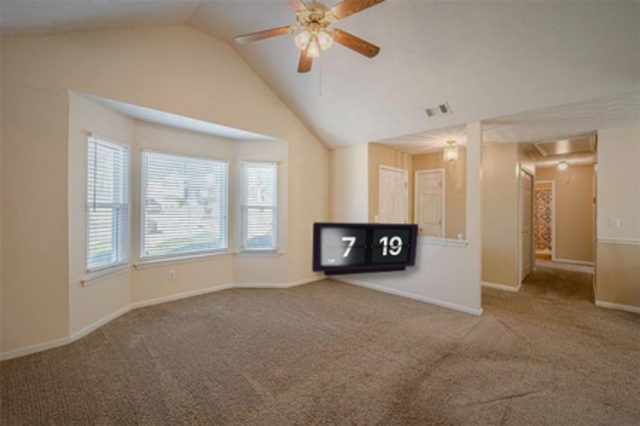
7:19
